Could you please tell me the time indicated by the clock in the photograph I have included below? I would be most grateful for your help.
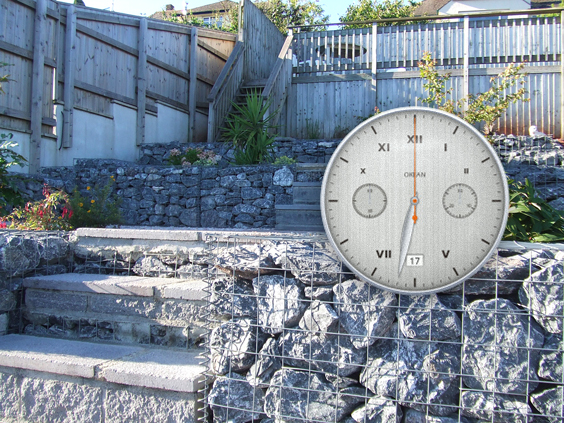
6:32
